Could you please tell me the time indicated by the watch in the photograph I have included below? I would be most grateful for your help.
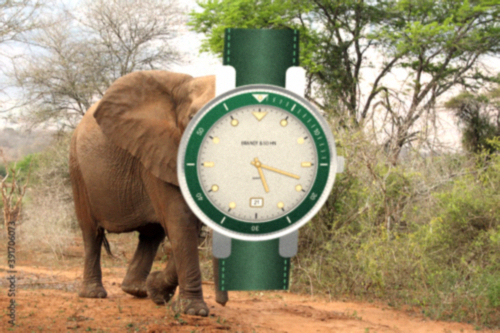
5:18
